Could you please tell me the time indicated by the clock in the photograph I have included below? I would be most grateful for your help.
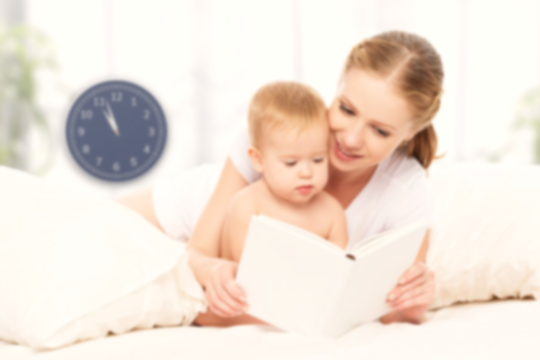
10:57
